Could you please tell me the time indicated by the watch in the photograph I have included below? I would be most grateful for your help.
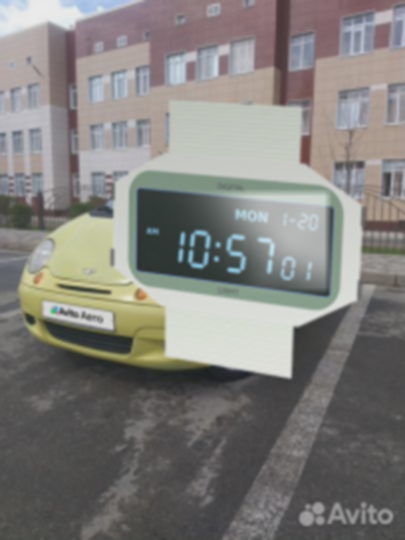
10:57:01
